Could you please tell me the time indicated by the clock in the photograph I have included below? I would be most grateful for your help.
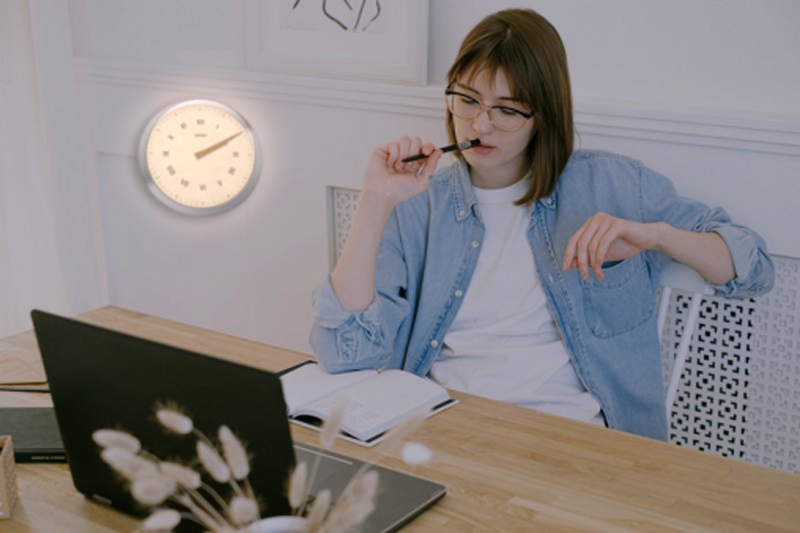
2:10
